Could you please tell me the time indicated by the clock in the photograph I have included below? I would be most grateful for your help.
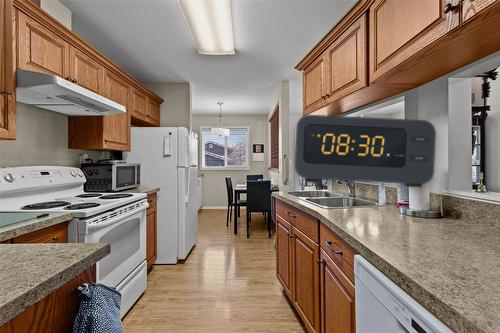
8:30
